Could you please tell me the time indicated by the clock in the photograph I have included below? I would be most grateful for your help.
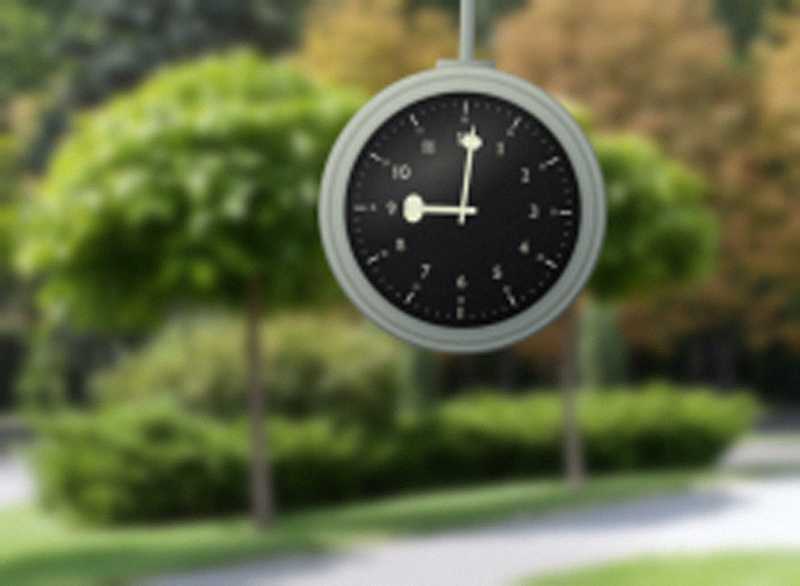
9:01
